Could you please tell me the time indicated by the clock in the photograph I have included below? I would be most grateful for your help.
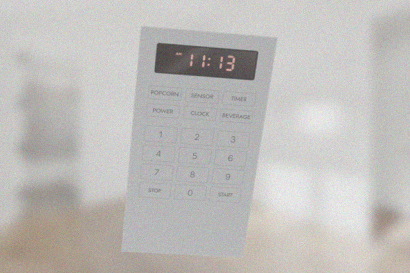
11:13
